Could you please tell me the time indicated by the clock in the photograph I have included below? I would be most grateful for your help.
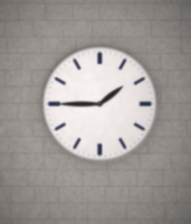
1:45
